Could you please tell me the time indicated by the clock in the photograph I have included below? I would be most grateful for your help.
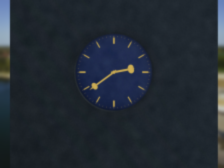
2:39
